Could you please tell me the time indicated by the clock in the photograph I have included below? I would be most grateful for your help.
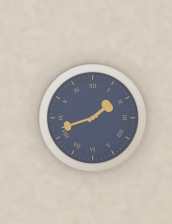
1:42
